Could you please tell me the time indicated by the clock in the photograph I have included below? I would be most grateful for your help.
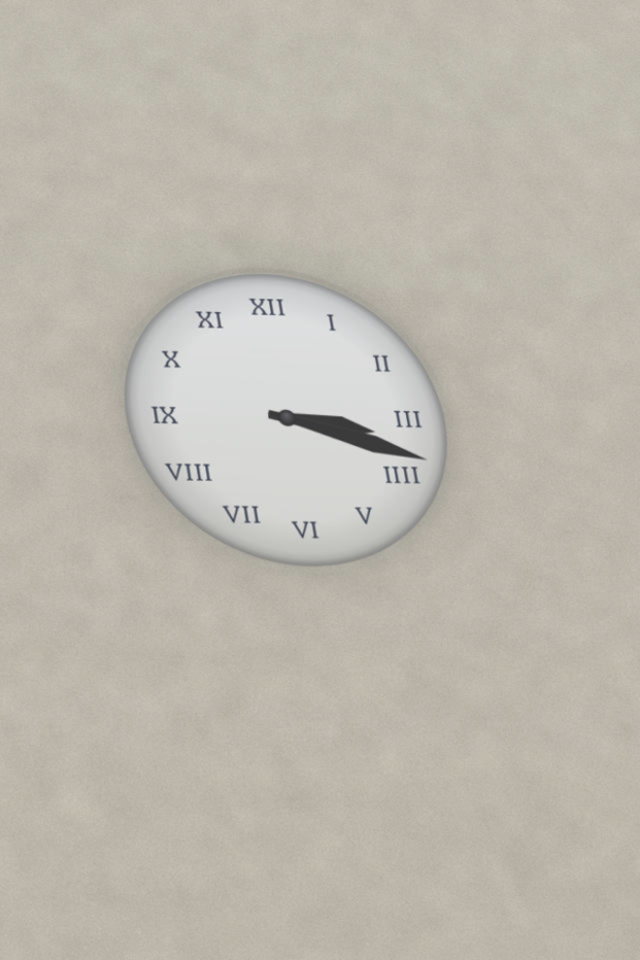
3:18
